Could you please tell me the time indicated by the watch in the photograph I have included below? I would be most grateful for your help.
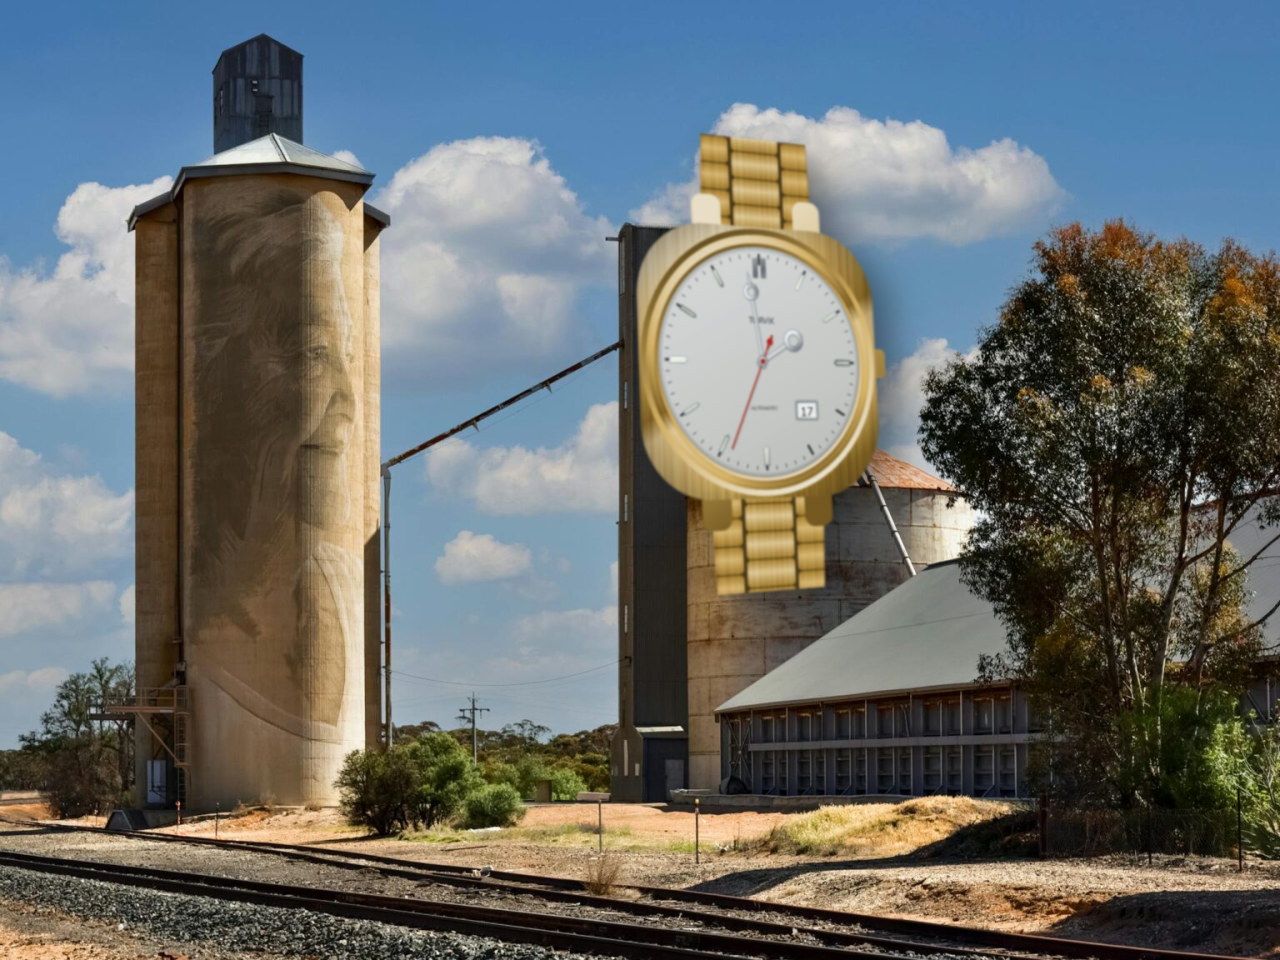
1:58:34
